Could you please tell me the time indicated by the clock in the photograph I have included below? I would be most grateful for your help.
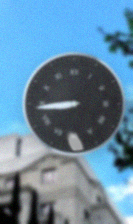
8:44
